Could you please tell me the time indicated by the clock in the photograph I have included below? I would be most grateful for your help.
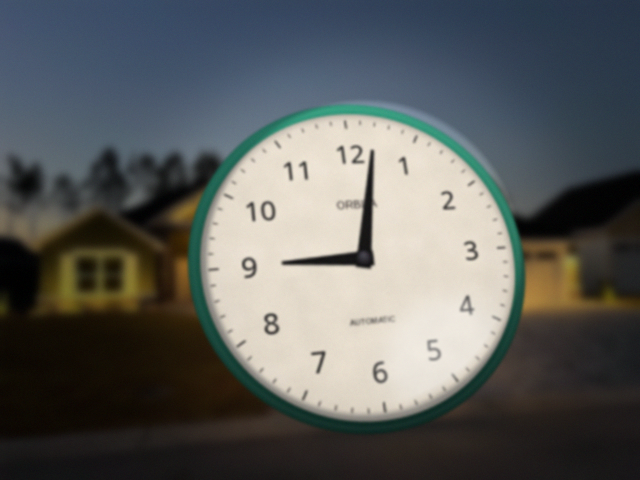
9:02
